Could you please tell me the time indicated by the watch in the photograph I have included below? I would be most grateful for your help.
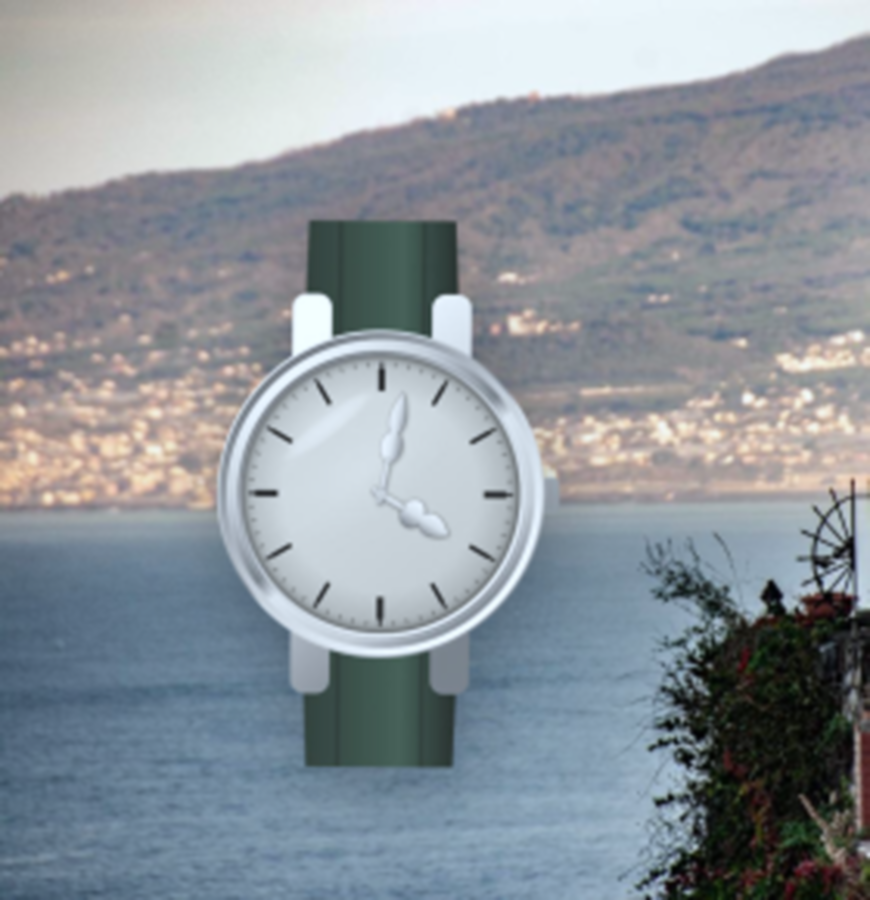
4:02
